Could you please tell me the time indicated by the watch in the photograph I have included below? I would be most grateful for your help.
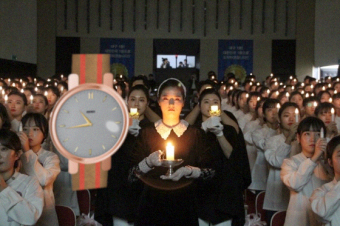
10:44
